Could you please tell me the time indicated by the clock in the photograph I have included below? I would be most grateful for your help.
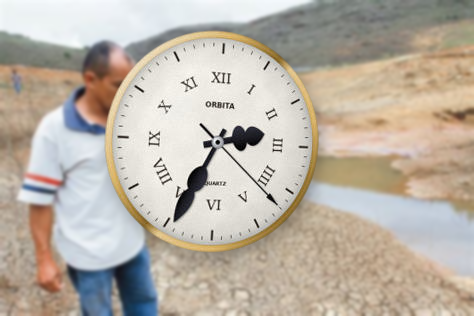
2:34:22
